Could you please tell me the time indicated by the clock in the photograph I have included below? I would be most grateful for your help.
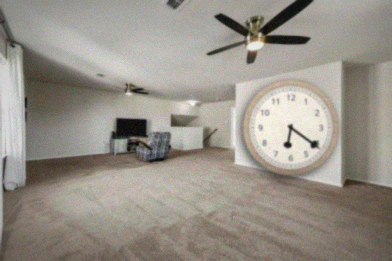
6:21
